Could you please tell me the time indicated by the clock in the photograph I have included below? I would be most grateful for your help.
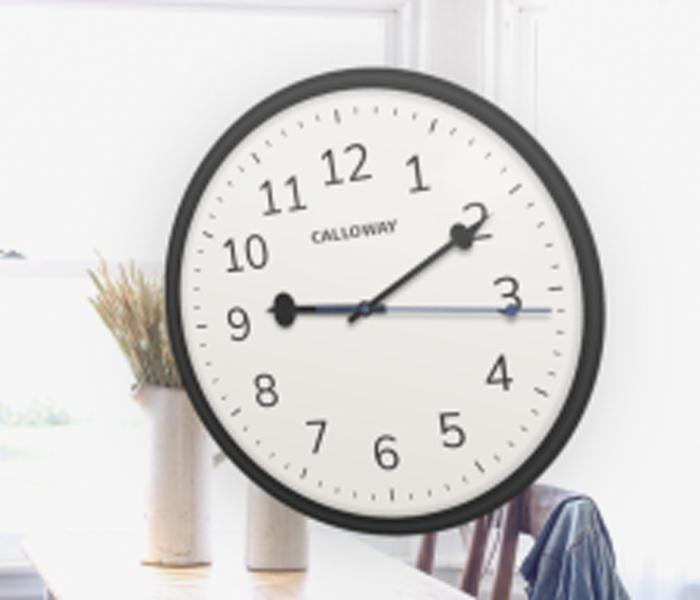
9:10:16
